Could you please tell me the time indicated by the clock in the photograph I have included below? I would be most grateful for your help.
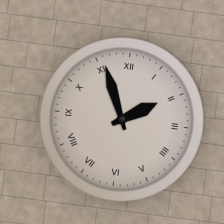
1:56
